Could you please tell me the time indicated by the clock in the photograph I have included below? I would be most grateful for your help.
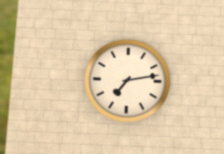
7:13
